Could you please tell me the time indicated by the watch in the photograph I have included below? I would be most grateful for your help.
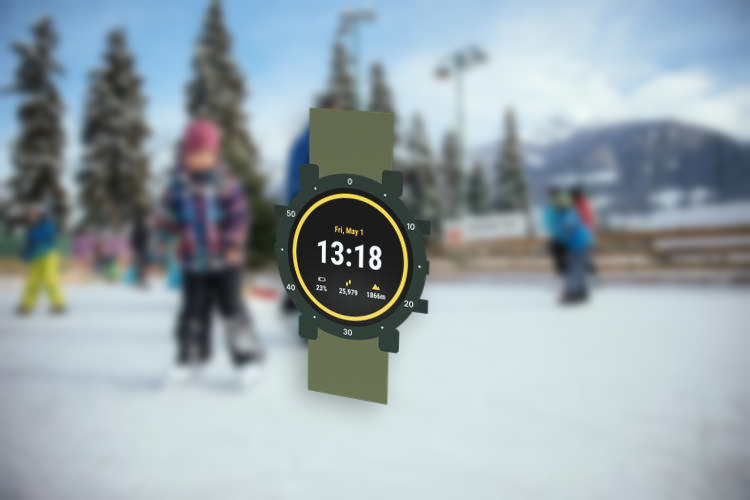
13:18
